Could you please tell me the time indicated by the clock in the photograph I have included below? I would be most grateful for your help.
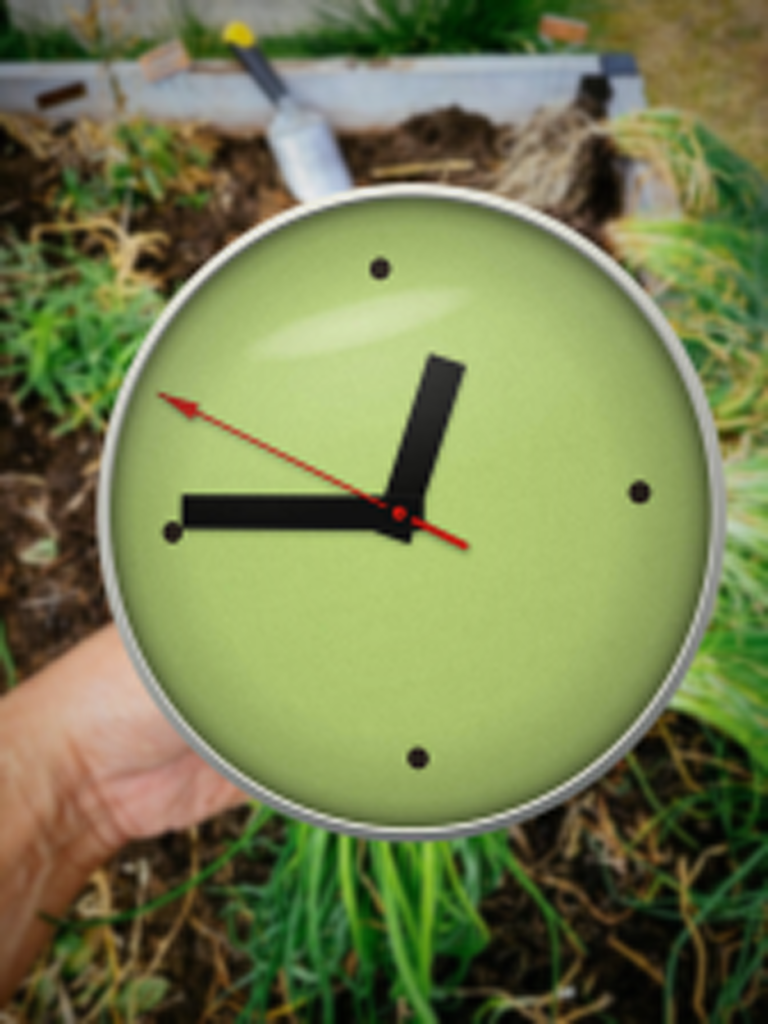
12:45:50
